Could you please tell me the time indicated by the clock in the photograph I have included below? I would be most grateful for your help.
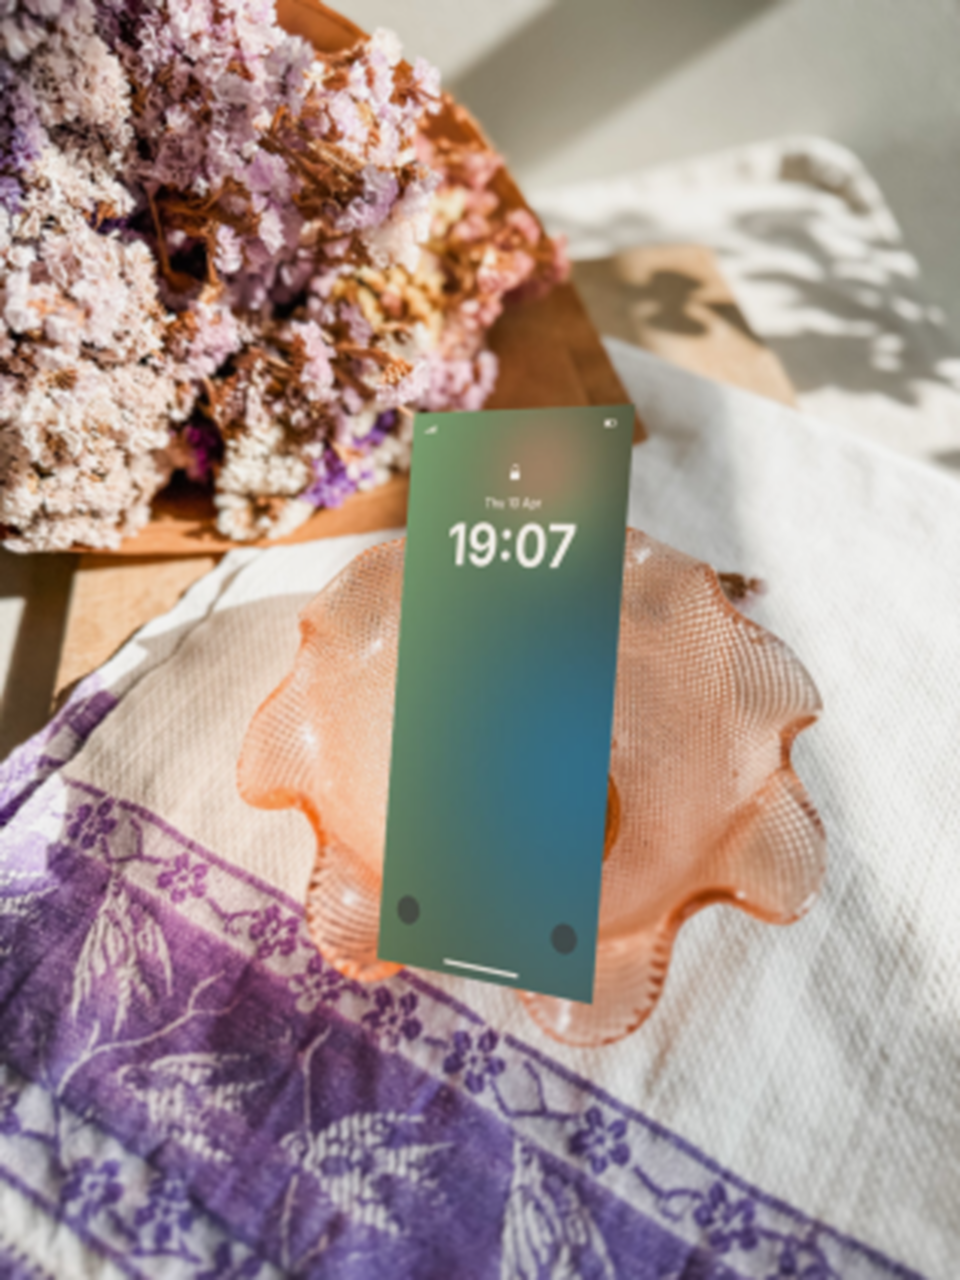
19:07
